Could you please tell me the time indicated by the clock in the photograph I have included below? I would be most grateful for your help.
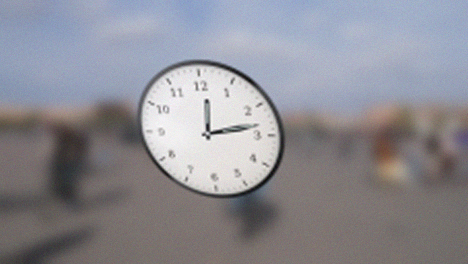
12:13
